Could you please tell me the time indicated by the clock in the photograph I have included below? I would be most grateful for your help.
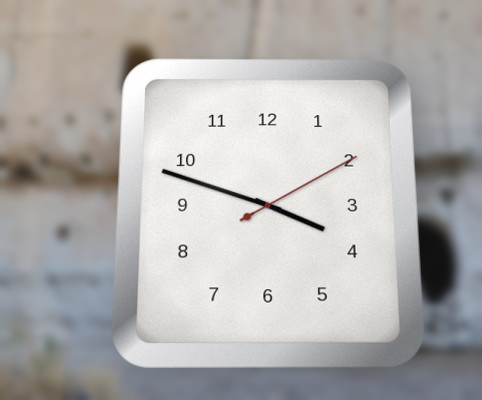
3:48:10
